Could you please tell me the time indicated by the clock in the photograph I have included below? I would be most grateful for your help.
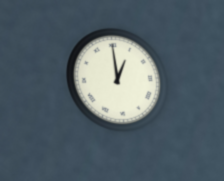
1:00
